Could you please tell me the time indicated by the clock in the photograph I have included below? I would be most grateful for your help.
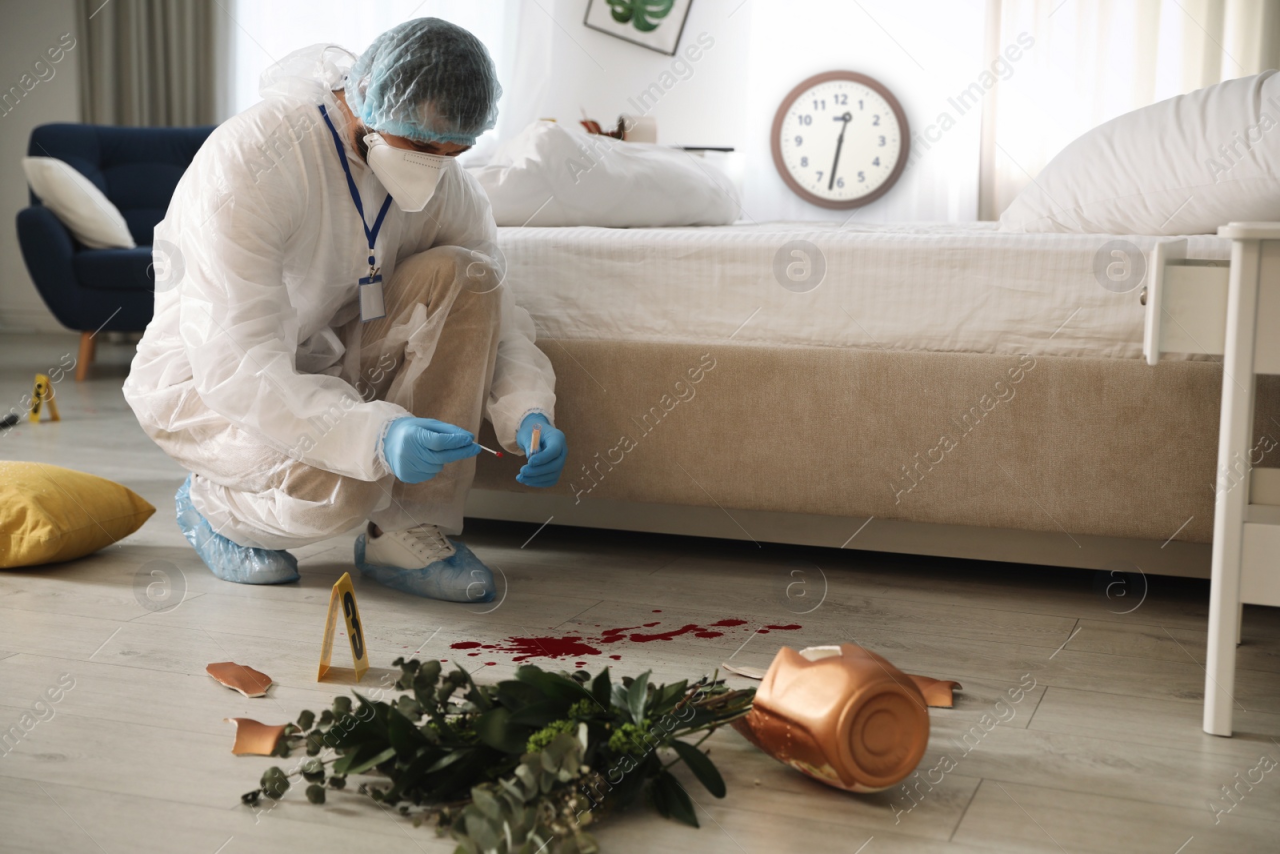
12:32
